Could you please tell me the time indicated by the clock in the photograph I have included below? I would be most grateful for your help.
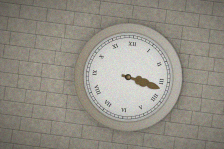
3:17
